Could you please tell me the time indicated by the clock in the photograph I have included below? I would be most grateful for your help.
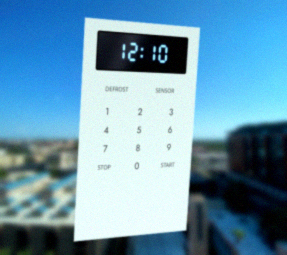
12:10
